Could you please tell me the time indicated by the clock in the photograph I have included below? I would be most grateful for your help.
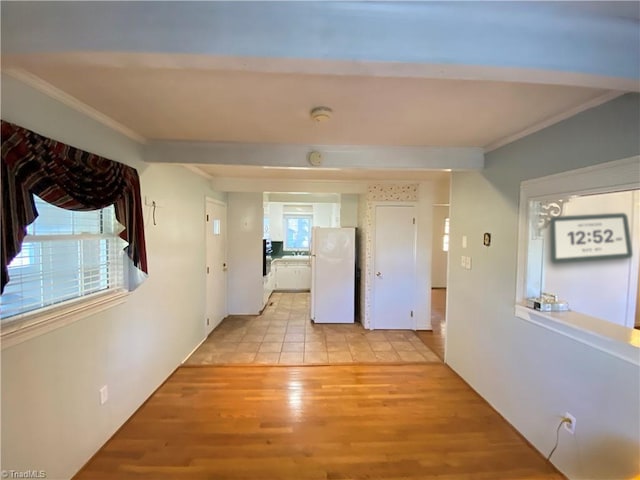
12:52
